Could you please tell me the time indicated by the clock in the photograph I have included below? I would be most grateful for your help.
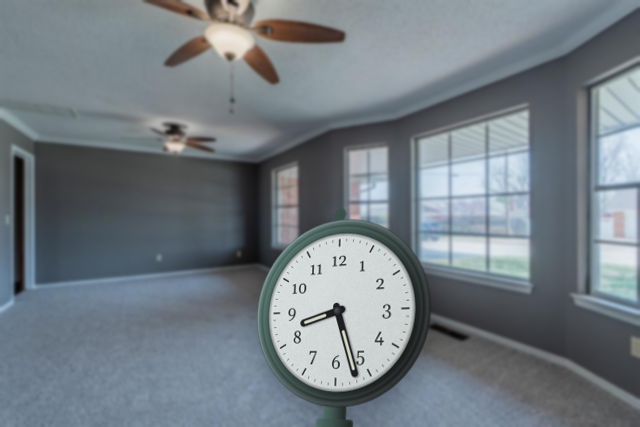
8:27
